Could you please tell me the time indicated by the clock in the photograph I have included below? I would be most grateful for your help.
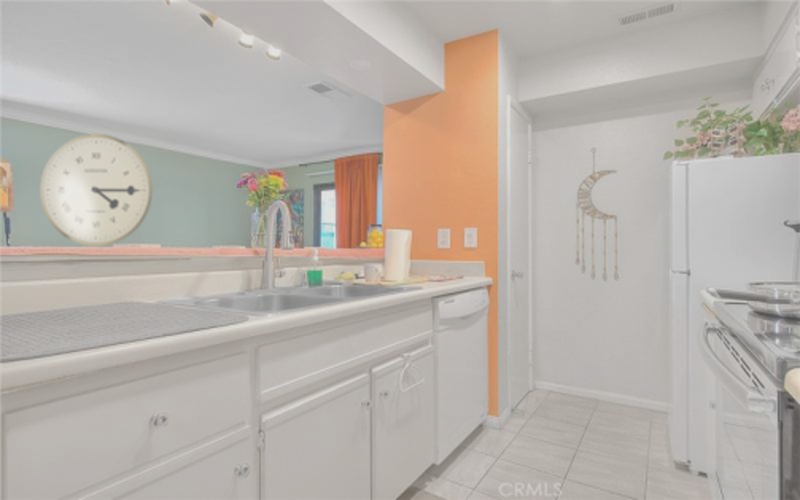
4:15
